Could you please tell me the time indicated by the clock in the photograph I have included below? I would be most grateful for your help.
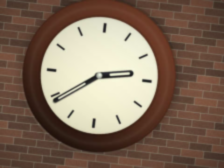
2:39
